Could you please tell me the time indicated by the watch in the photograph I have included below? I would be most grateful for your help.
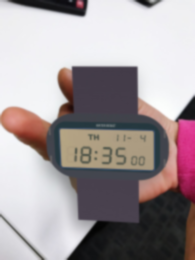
18:35
